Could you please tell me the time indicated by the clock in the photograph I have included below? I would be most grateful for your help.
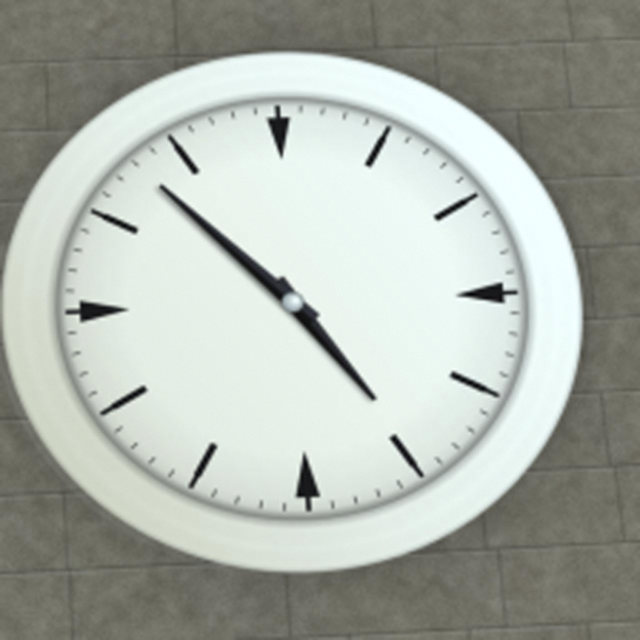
4:53
